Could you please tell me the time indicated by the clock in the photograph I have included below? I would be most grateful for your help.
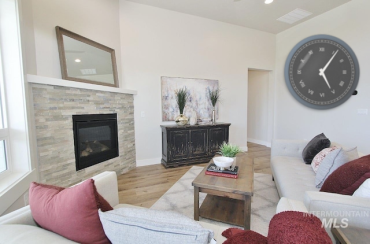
5:06
